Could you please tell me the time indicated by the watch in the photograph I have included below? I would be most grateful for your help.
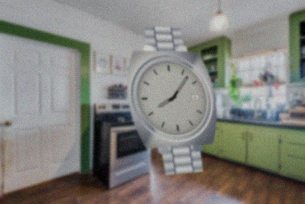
8:07
